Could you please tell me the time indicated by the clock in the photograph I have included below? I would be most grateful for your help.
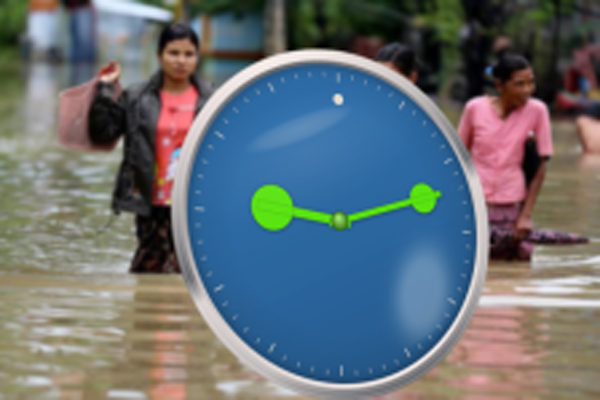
9:12
